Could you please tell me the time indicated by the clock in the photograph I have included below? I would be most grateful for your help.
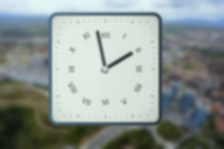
1:58
